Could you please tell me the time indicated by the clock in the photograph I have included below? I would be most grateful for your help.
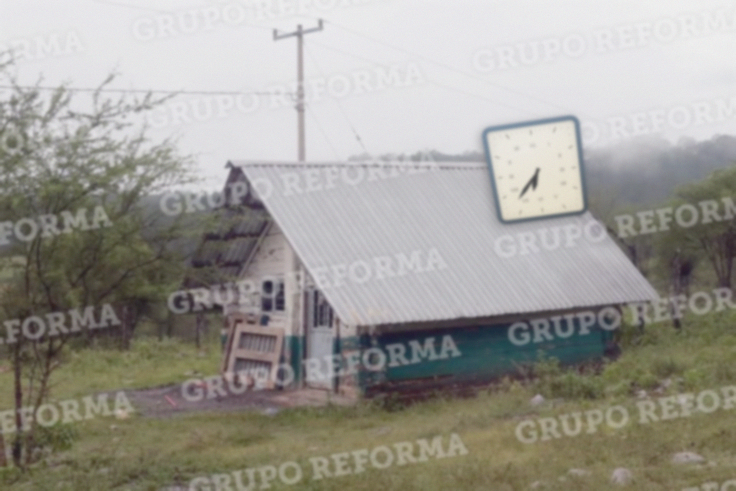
6:37
